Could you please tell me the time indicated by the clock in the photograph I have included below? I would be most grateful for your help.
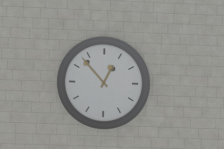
12:53
